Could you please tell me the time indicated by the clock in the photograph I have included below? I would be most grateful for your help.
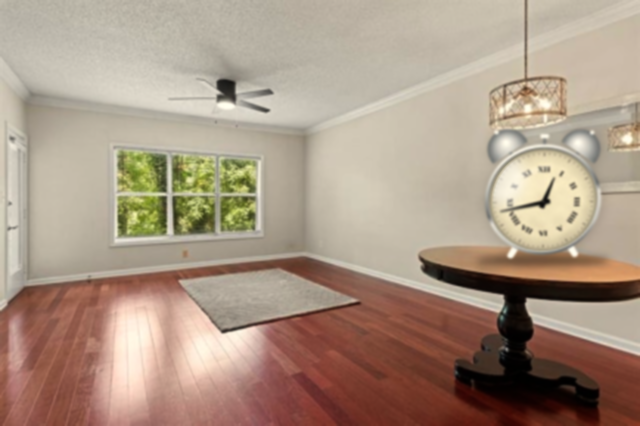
12:43
